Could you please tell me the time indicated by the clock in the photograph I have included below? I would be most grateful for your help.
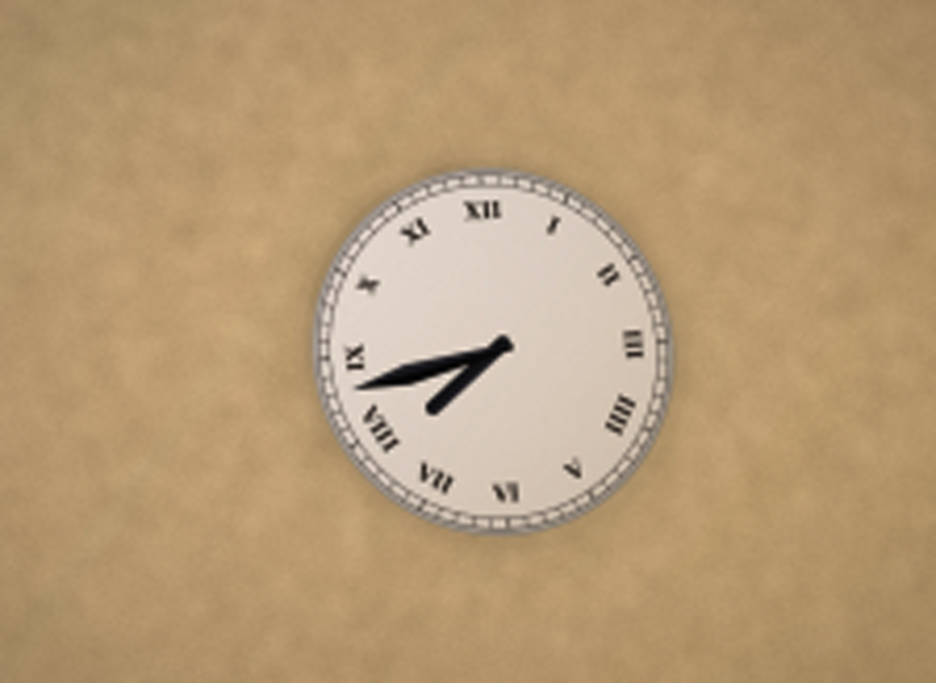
7:43
